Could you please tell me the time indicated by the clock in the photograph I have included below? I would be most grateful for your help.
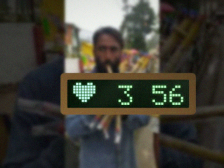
3:56
